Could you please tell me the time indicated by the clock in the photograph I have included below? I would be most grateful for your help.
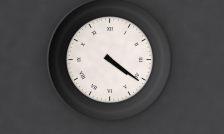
4:21
